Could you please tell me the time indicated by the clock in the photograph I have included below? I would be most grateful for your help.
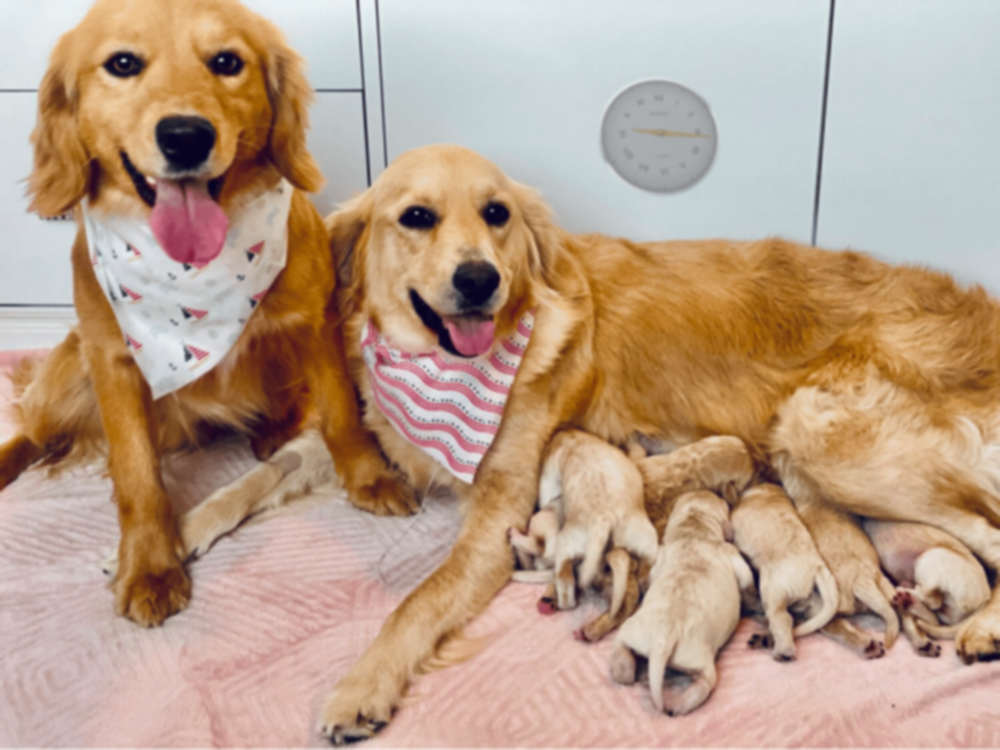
9:16
